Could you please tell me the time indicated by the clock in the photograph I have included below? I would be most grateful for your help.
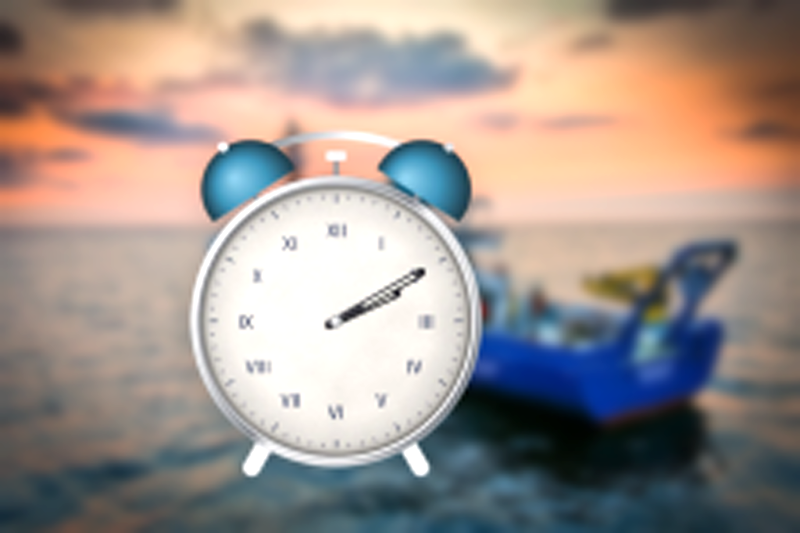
2:10
